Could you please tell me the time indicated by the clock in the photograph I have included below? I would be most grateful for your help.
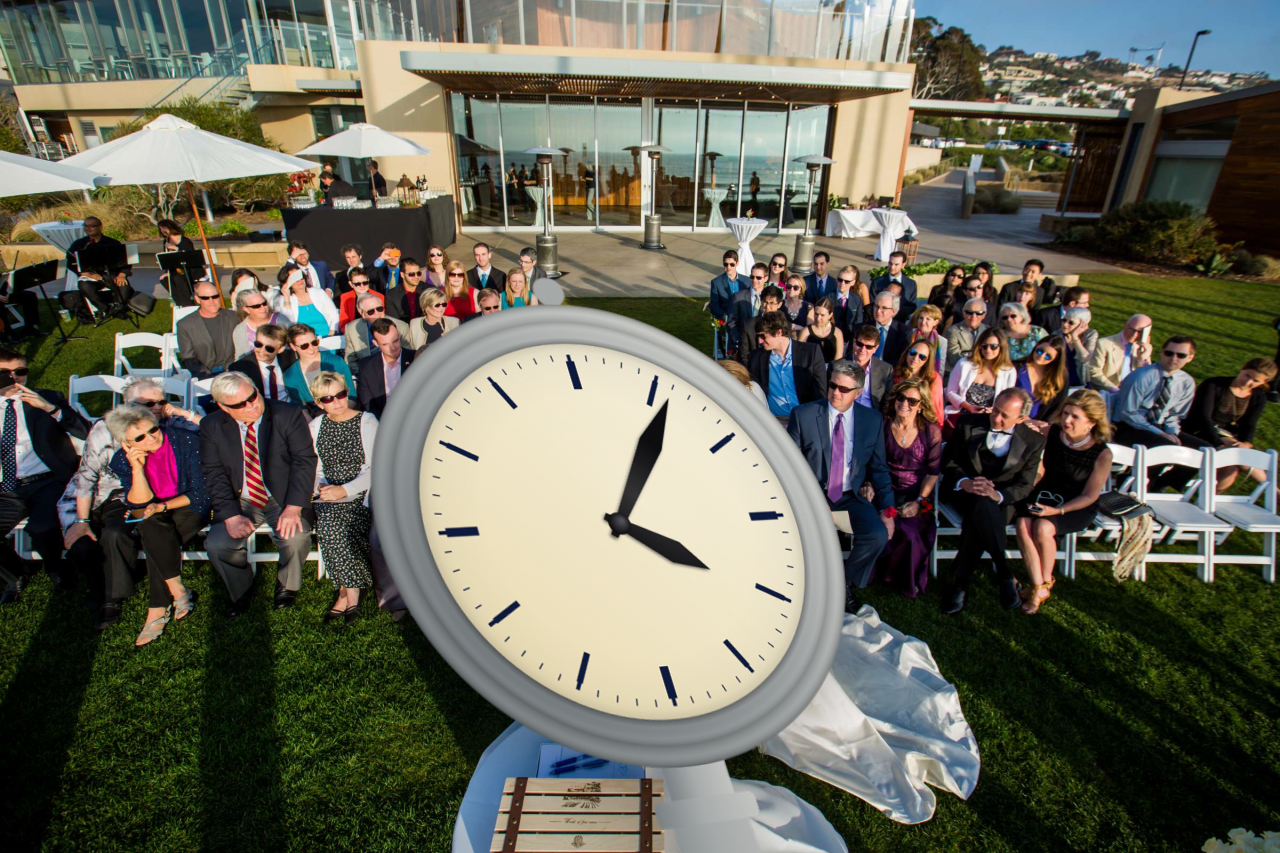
4:06
